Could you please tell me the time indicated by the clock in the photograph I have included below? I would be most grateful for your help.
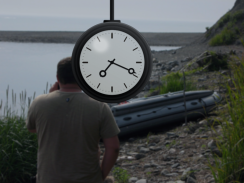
7:19
